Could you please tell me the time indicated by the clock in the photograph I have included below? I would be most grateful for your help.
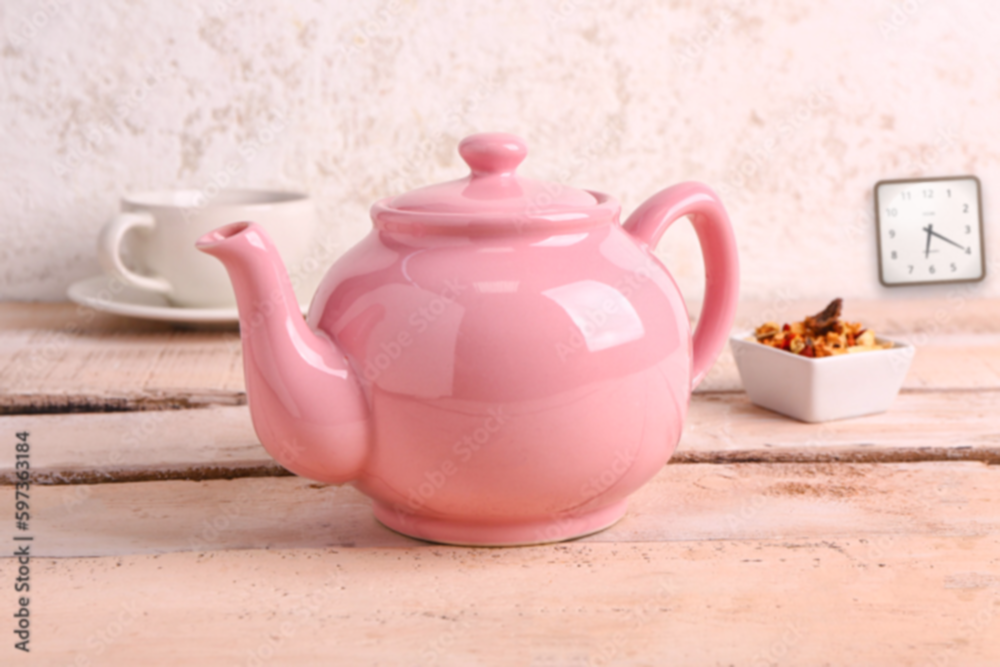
6:20
